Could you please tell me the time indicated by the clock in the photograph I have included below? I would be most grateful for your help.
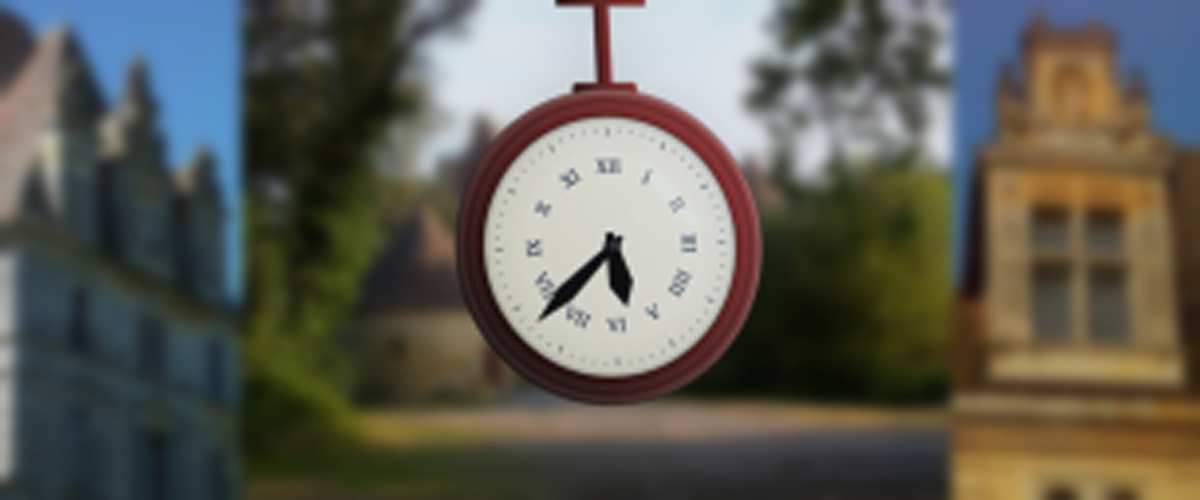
5:38
